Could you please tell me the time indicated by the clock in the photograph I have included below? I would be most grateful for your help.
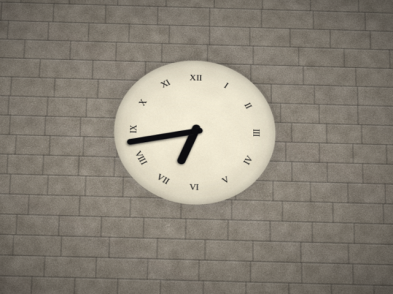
6:43
